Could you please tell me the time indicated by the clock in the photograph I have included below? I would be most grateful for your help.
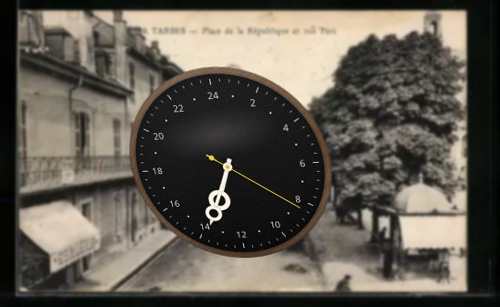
13:34:21
